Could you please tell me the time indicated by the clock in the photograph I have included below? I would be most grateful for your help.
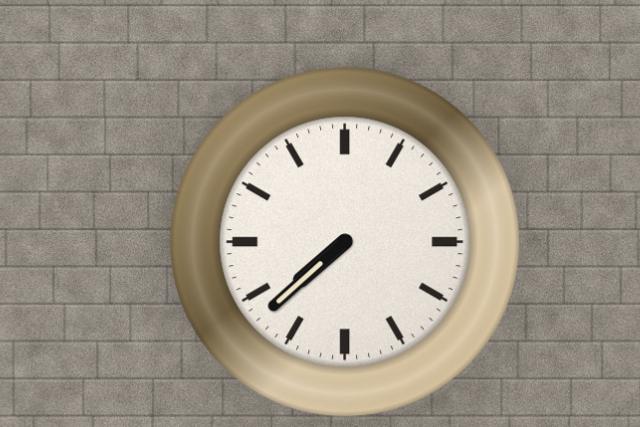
7:38
